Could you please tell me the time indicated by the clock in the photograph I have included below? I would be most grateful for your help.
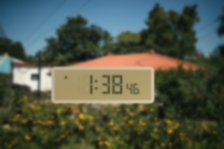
1:38:46
